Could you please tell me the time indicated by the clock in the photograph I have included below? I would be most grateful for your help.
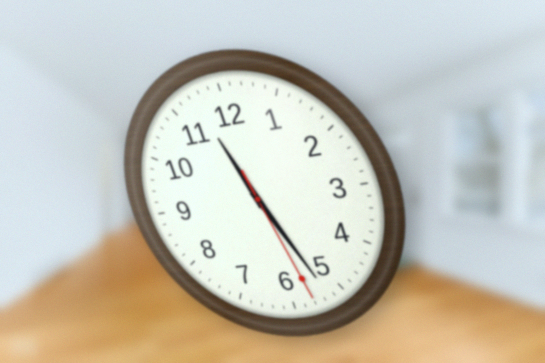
11:26:28
